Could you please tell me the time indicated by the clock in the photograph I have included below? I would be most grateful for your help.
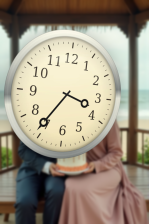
3:36
